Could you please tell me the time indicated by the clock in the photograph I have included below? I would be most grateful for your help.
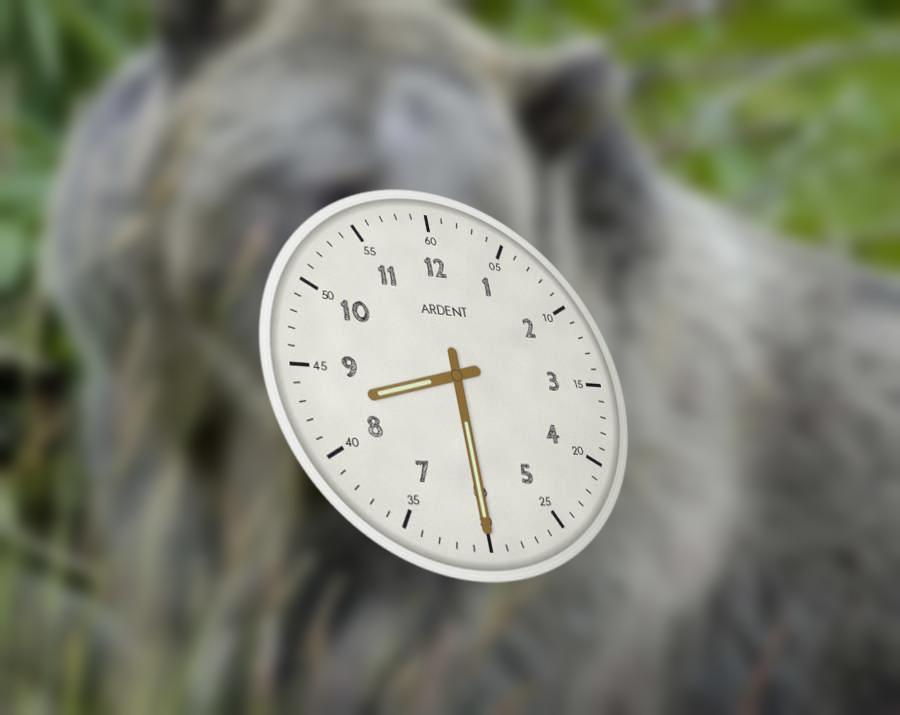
8:30
